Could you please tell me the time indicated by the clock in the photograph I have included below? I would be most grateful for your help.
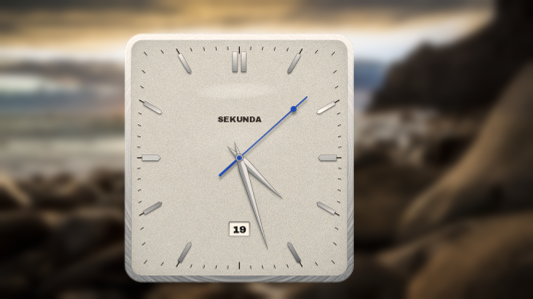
4:27:08
